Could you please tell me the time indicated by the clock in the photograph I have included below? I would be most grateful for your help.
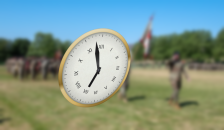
6:58
